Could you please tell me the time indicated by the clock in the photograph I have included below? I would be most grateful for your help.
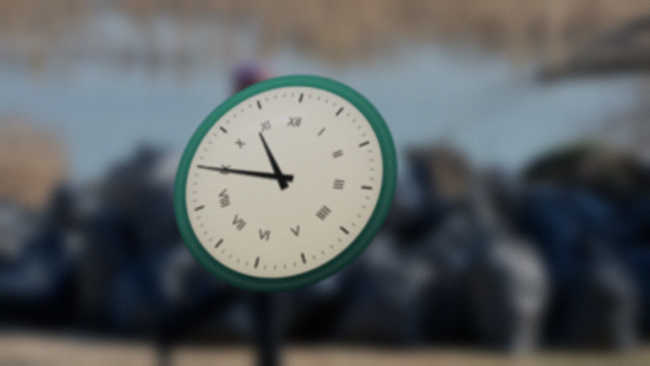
10:45
